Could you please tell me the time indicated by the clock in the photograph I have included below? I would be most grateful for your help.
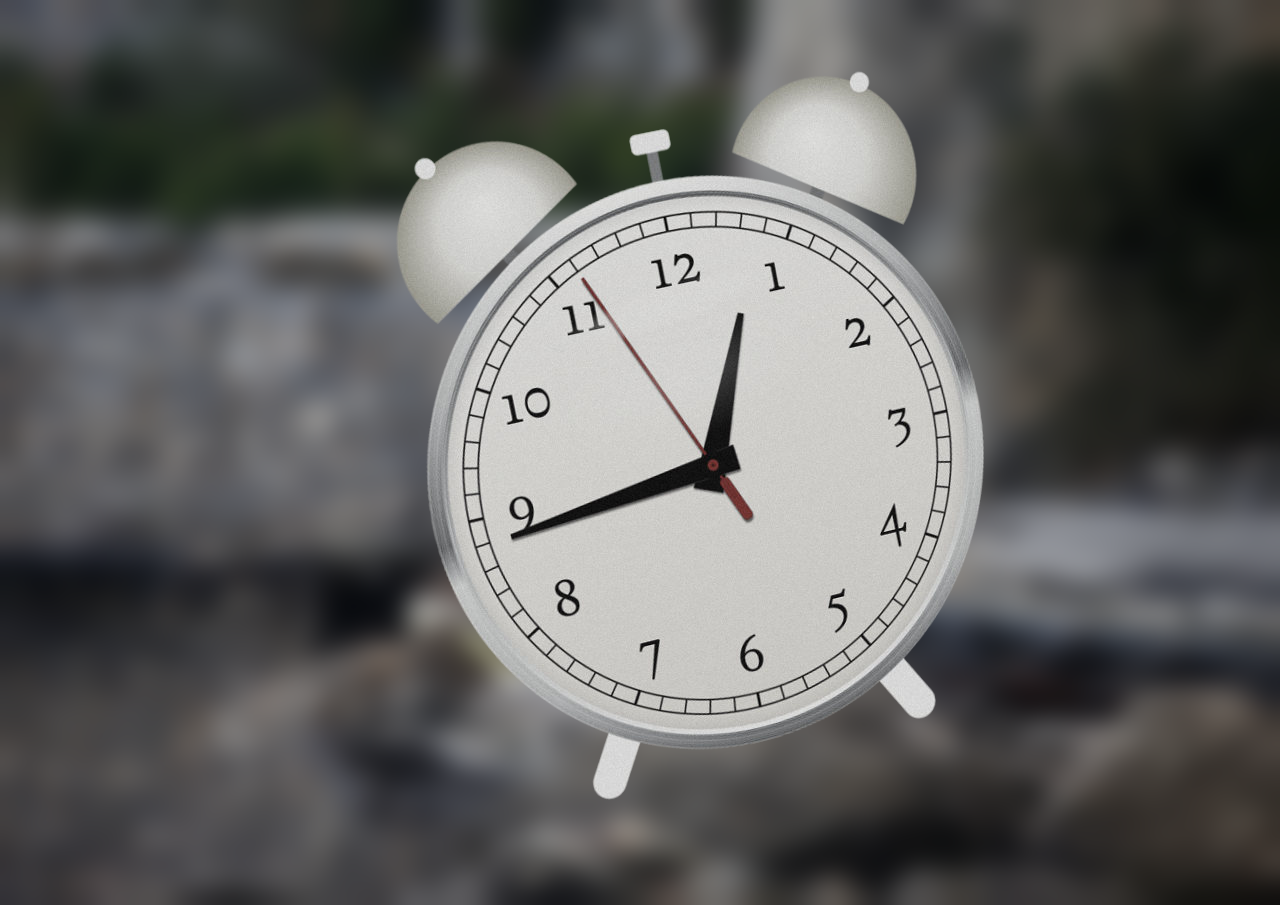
12:43:56
